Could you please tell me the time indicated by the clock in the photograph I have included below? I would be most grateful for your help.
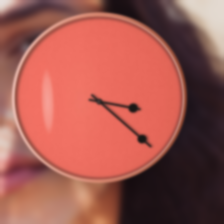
3:22
